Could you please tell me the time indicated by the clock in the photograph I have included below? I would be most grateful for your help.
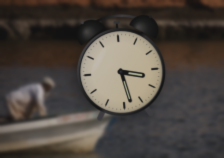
3:28
